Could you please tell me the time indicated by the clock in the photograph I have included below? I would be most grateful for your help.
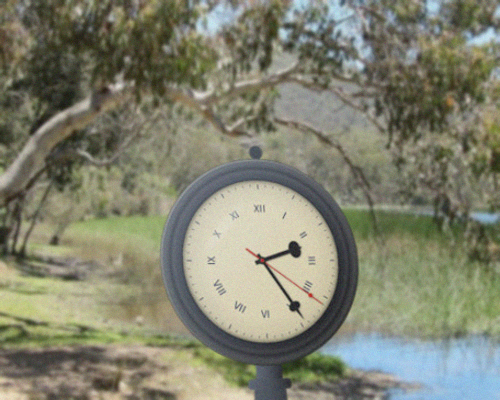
2:24:21
